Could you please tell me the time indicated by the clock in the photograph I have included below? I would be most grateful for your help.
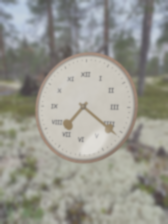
7:21
